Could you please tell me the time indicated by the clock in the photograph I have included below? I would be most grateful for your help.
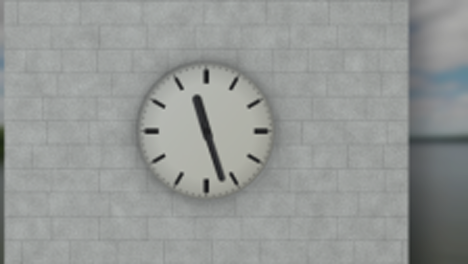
11:27
